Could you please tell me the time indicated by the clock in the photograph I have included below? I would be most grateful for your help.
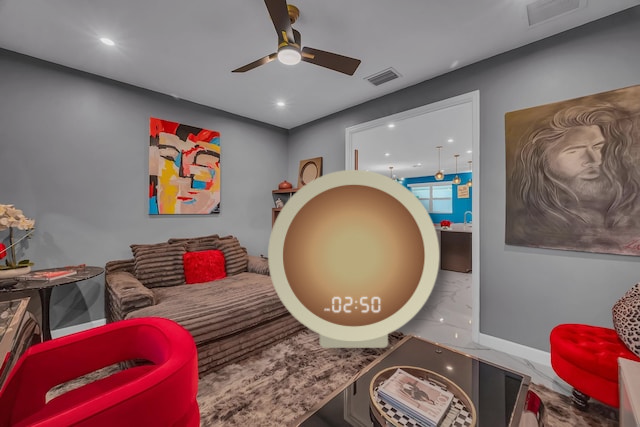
2:50
